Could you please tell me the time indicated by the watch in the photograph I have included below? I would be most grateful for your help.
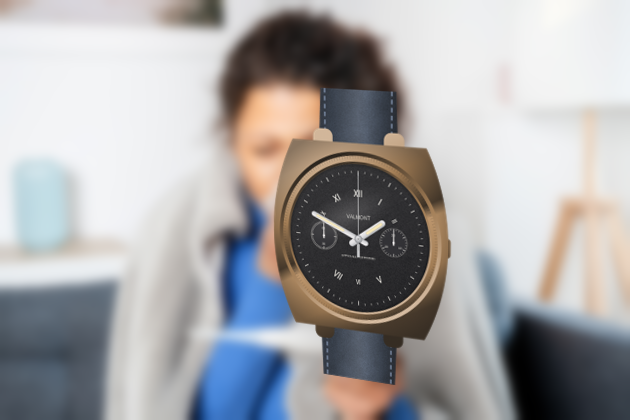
1:49
